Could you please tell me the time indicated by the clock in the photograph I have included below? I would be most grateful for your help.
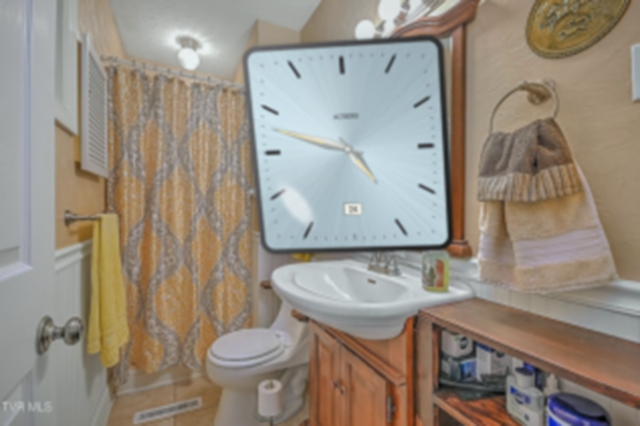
4:48
